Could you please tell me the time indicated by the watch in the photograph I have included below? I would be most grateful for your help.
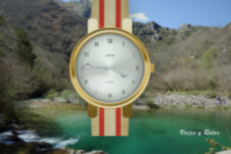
3:46
